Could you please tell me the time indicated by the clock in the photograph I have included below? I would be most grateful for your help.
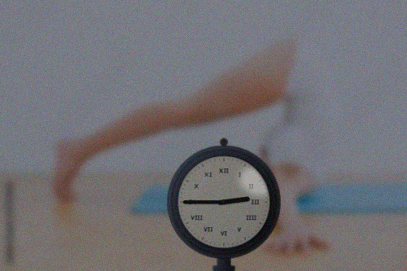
2:45
